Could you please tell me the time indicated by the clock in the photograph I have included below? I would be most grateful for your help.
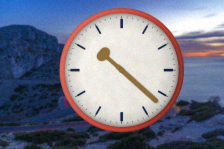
10:22
